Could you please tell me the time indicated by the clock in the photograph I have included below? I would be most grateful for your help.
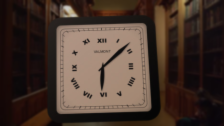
6:08
